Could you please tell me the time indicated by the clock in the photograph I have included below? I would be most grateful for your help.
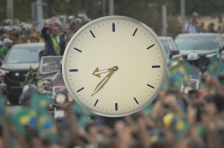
8:37
